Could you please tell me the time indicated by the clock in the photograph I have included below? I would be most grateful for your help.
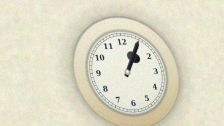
1:05
